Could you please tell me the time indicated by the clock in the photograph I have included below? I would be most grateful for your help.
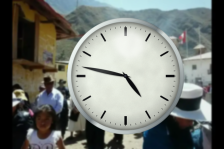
4:47
